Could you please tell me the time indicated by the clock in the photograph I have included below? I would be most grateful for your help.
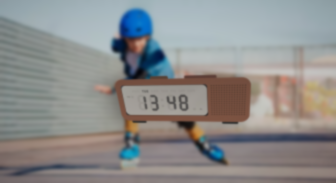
13:48
